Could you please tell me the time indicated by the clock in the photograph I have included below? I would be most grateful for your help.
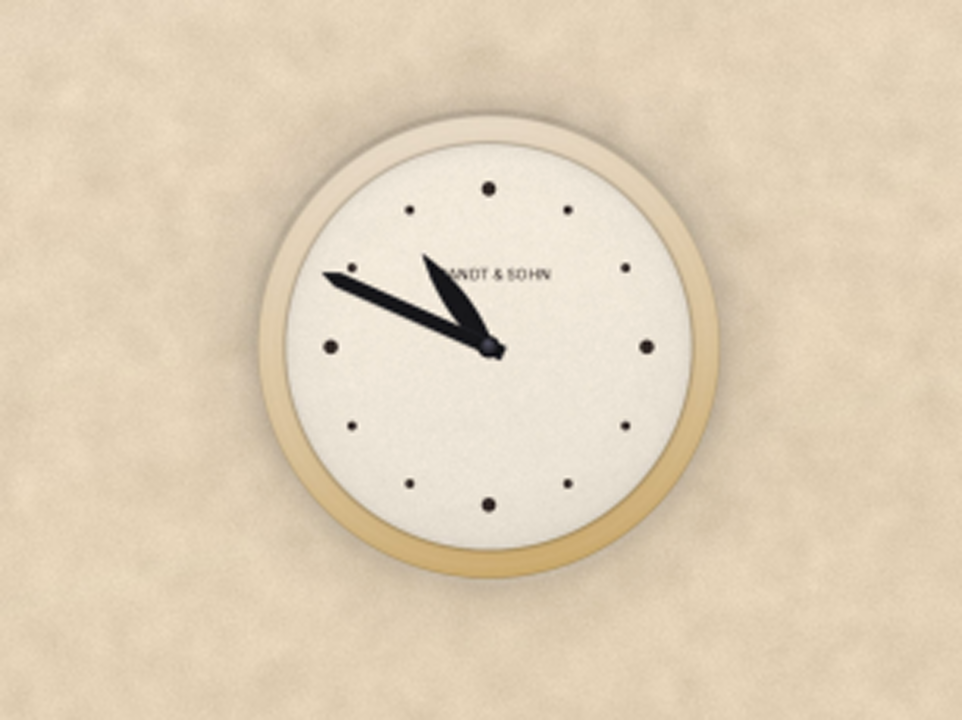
10:49
